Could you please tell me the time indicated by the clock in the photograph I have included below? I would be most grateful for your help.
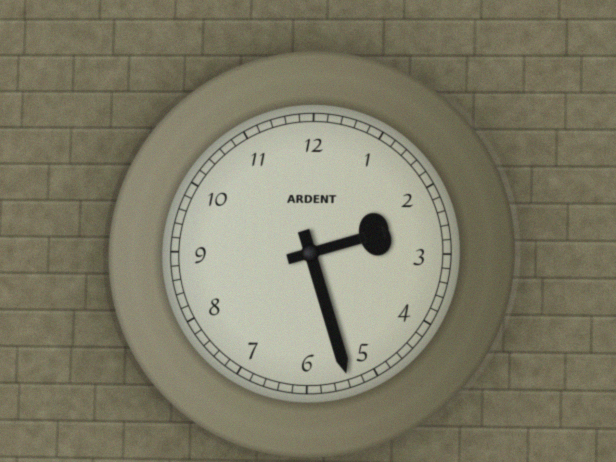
2:27
